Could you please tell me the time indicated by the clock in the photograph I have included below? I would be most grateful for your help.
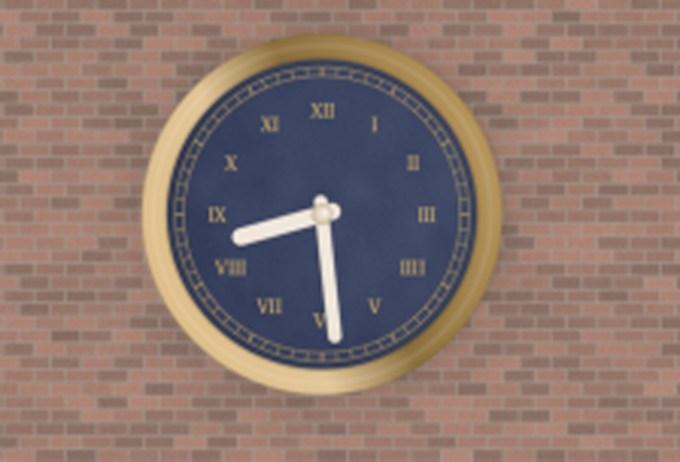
8:29
